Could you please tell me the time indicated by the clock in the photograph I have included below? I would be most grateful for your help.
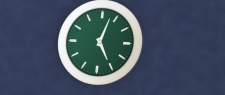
5:03
